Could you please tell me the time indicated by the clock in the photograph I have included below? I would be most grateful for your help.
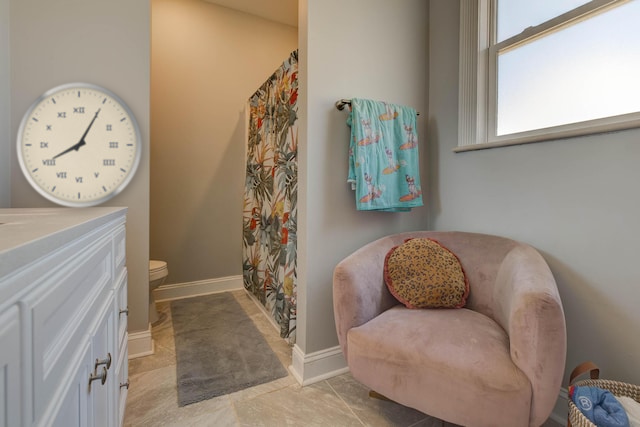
8:05
